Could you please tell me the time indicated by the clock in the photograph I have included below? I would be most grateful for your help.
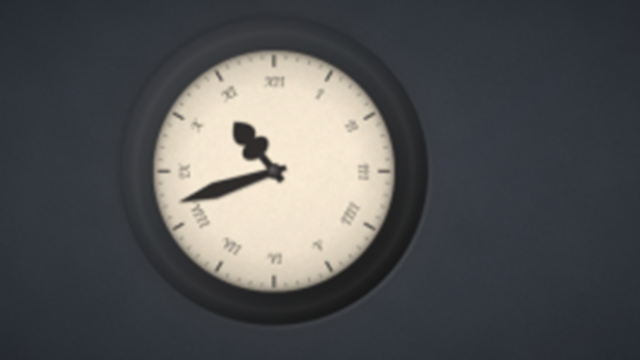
10:42
